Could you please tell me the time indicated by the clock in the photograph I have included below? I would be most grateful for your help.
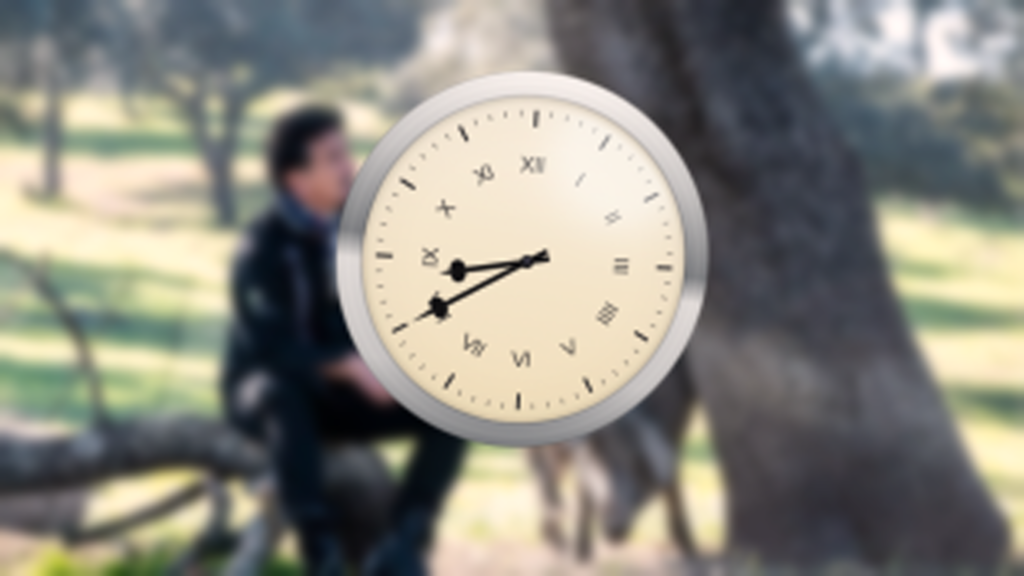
8:40
